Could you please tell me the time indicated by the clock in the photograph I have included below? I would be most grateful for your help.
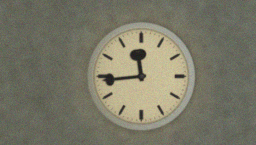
11:44
